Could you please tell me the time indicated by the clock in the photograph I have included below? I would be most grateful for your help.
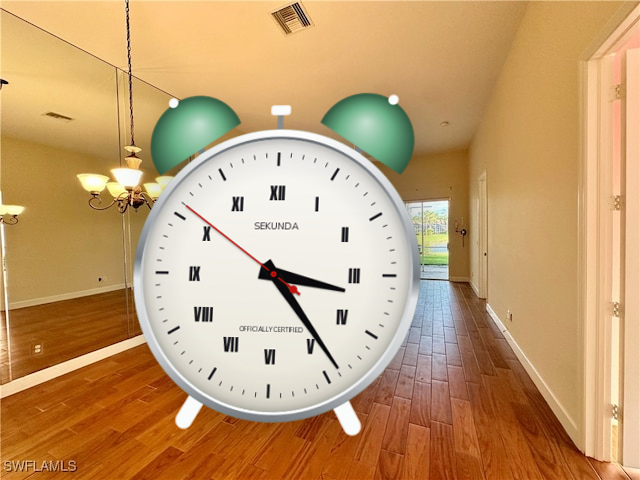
3:23:51
